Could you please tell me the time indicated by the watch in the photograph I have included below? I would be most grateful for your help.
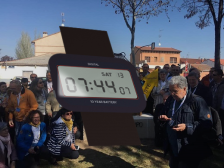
7:44:07
